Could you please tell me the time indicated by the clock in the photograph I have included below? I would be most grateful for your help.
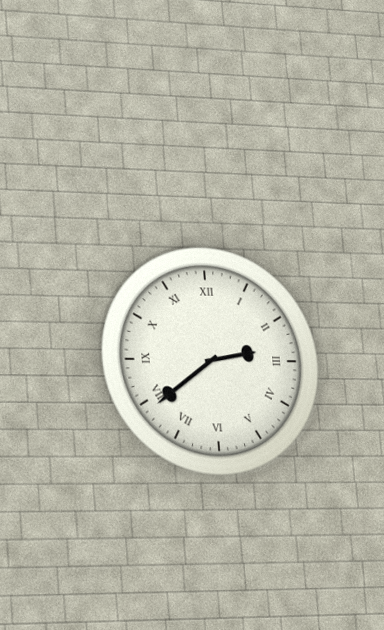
2:39
